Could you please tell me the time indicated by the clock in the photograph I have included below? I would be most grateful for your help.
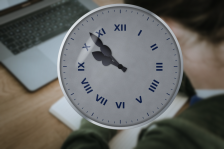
9:53
